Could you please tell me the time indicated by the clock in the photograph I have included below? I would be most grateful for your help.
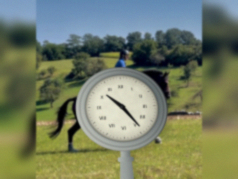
10:24
